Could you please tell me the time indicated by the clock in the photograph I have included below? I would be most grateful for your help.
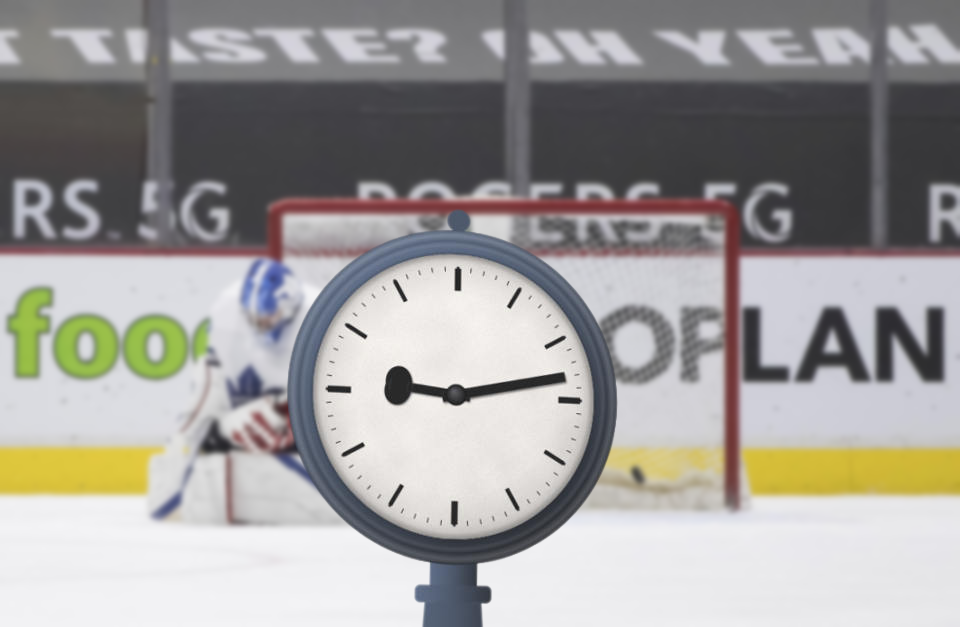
9:13
